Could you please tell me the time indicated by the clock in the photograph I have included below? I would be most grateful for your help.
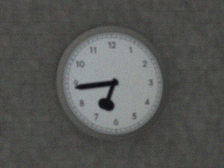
6:44
